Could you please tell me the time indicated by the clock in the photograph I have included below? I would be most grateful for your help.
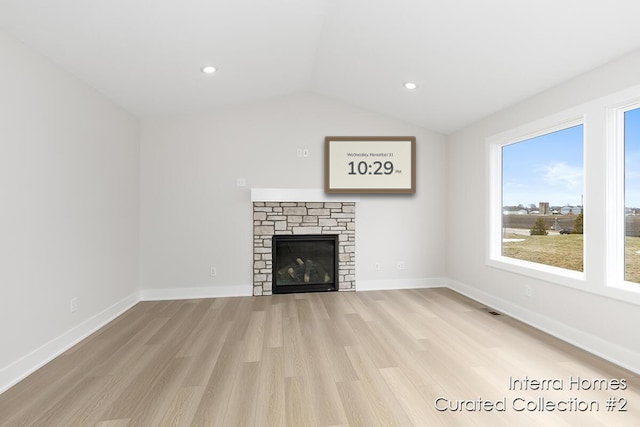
10:29
